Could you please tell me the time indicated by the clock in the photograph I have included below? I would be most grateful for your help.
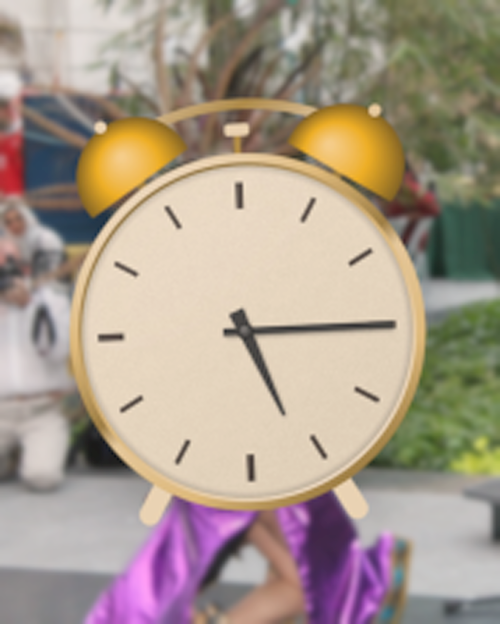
5:15
